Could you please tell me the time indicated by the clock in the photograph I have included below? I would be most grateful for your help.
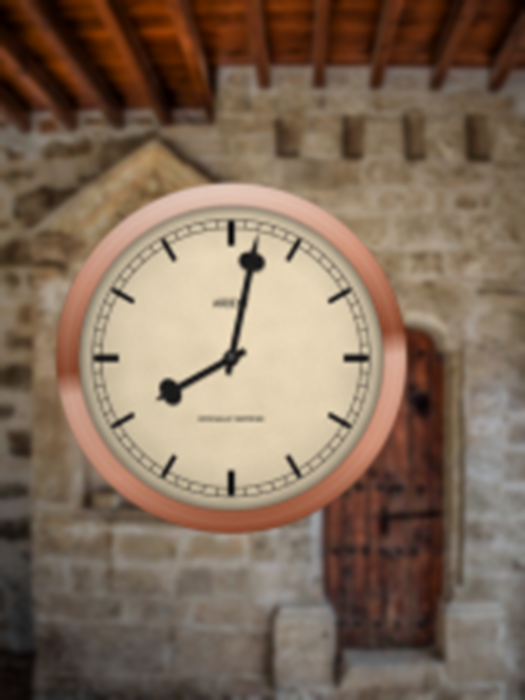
8:02
